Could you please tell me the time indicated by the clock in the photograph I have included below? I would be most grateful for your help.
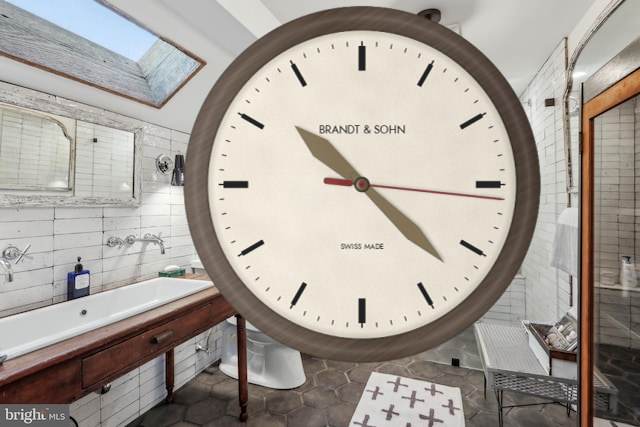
10:22:16
